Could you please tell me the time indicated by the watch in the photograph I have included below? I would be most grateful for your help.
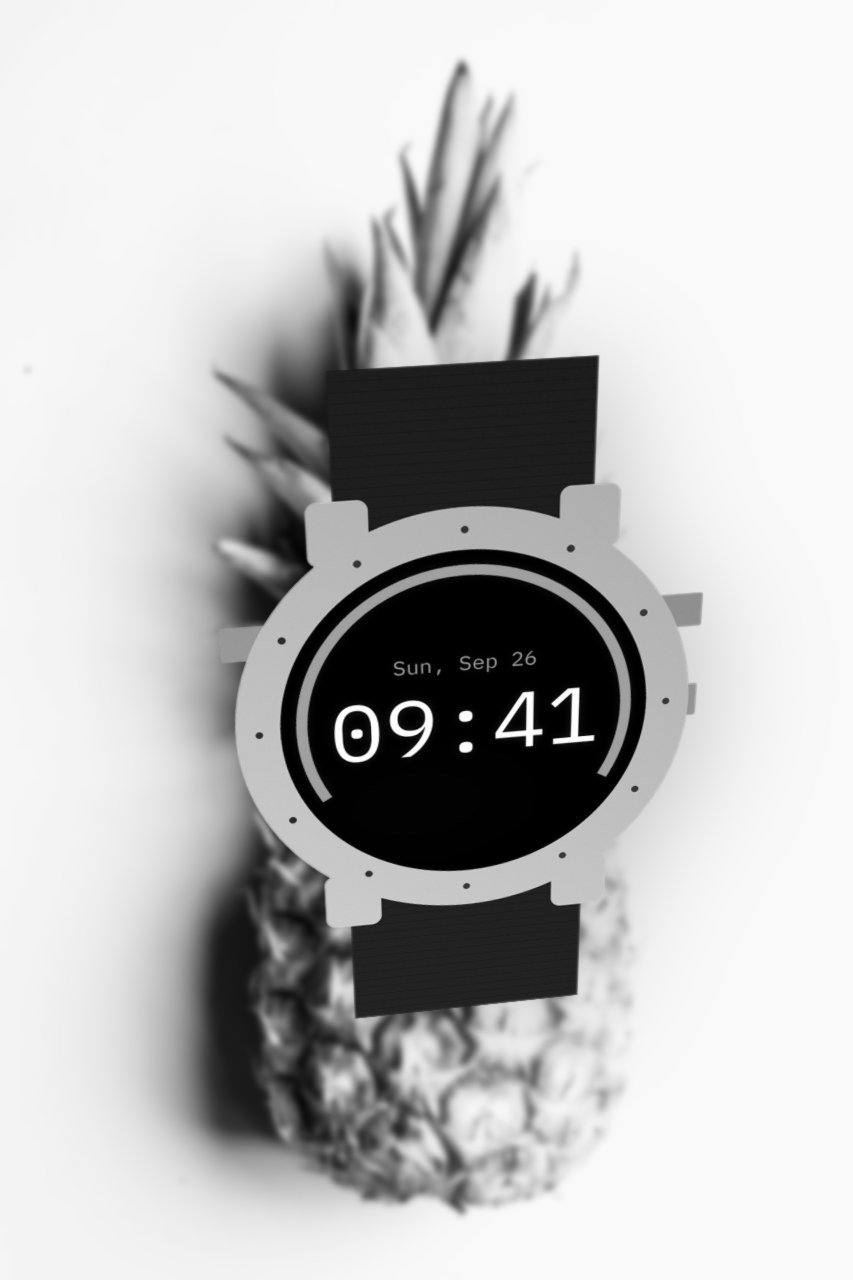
9:41
